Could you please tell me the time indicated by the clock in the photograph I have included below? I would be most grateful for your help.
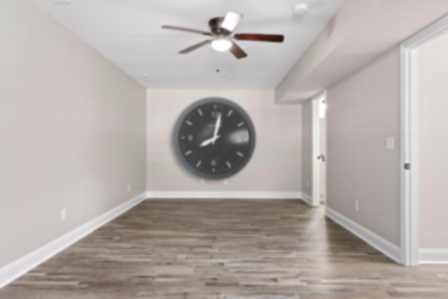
8:02
